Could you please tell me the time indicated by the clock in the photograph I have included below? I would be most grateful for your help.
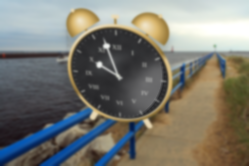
9:57
